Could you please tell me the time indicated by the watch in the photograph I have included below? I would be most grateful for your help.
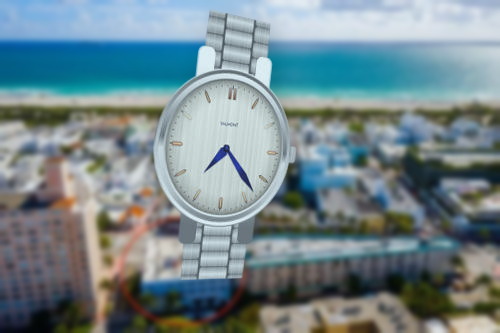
7:23
